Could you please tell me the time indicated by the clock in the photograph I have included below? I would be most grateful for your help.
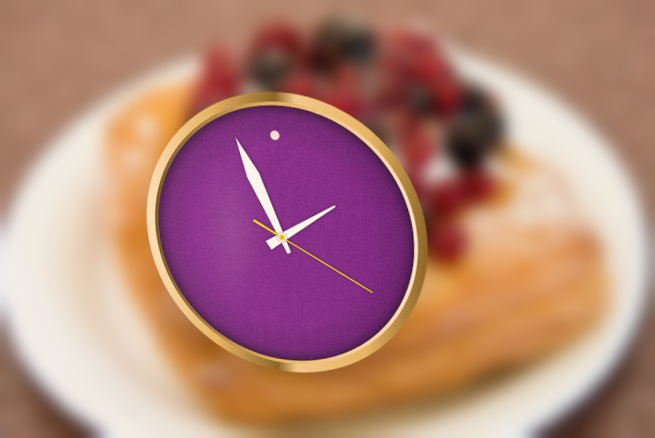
1:56:20
